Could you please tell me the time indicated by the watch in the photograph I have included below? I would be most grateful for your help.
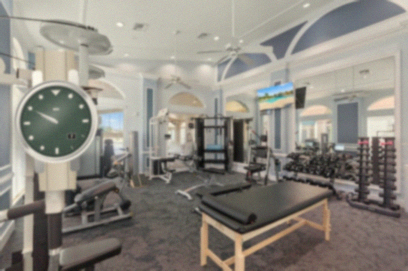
9:50
